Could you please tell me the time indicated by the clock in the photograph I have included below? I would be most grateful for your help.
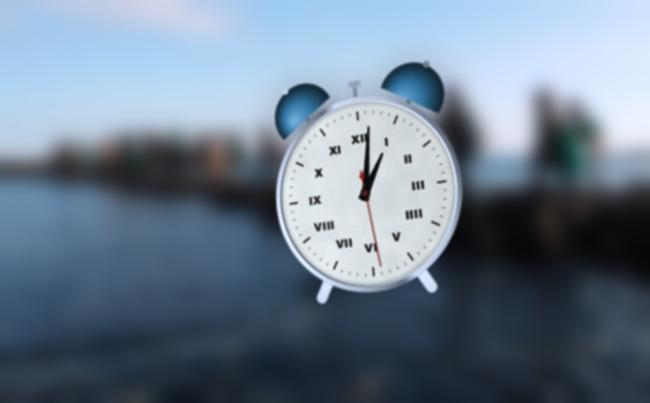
1:01:29
